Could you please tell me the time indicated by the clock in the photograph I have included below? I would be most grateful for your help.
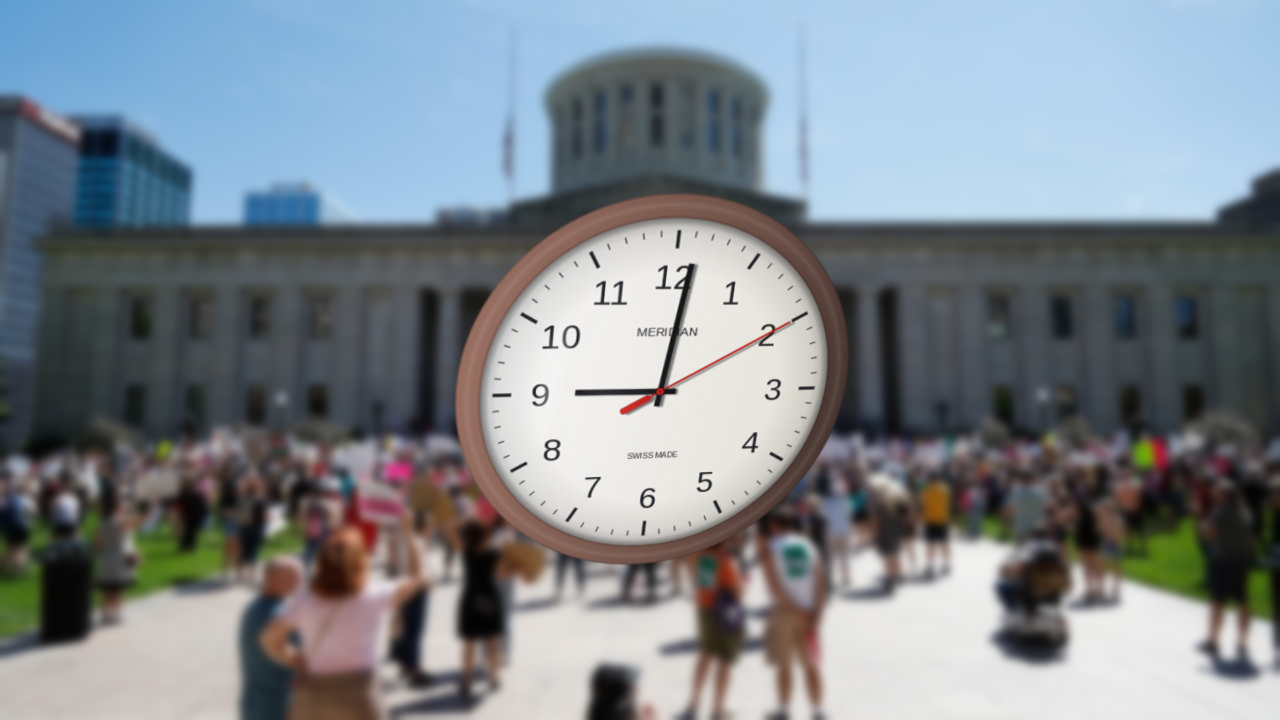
9:01:10
